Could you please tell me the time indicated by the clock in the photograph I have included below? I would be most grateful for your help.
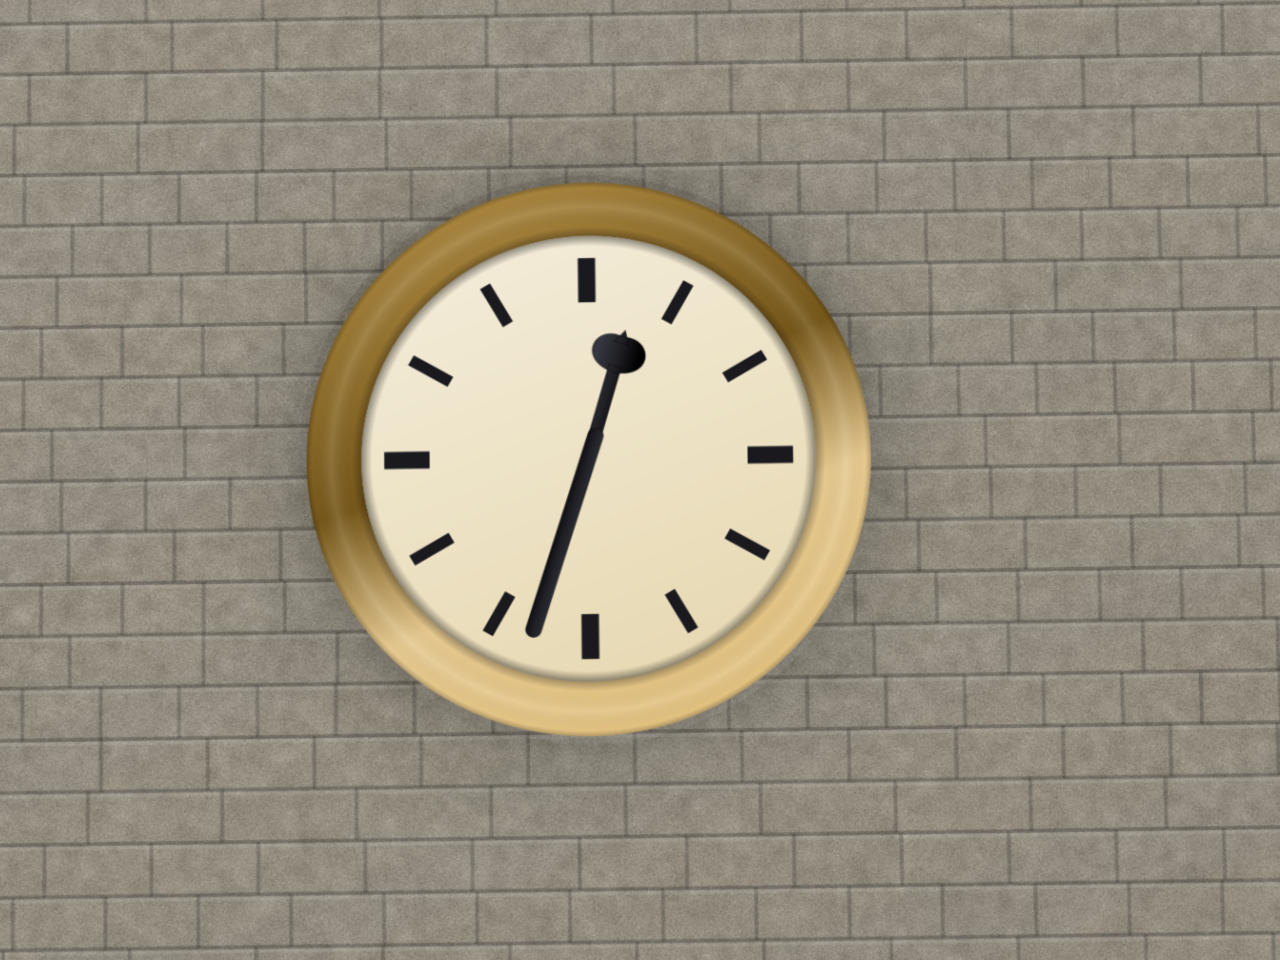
12:33
